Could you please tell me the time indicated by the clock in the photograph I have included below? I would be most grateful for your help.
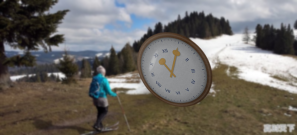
11:05
